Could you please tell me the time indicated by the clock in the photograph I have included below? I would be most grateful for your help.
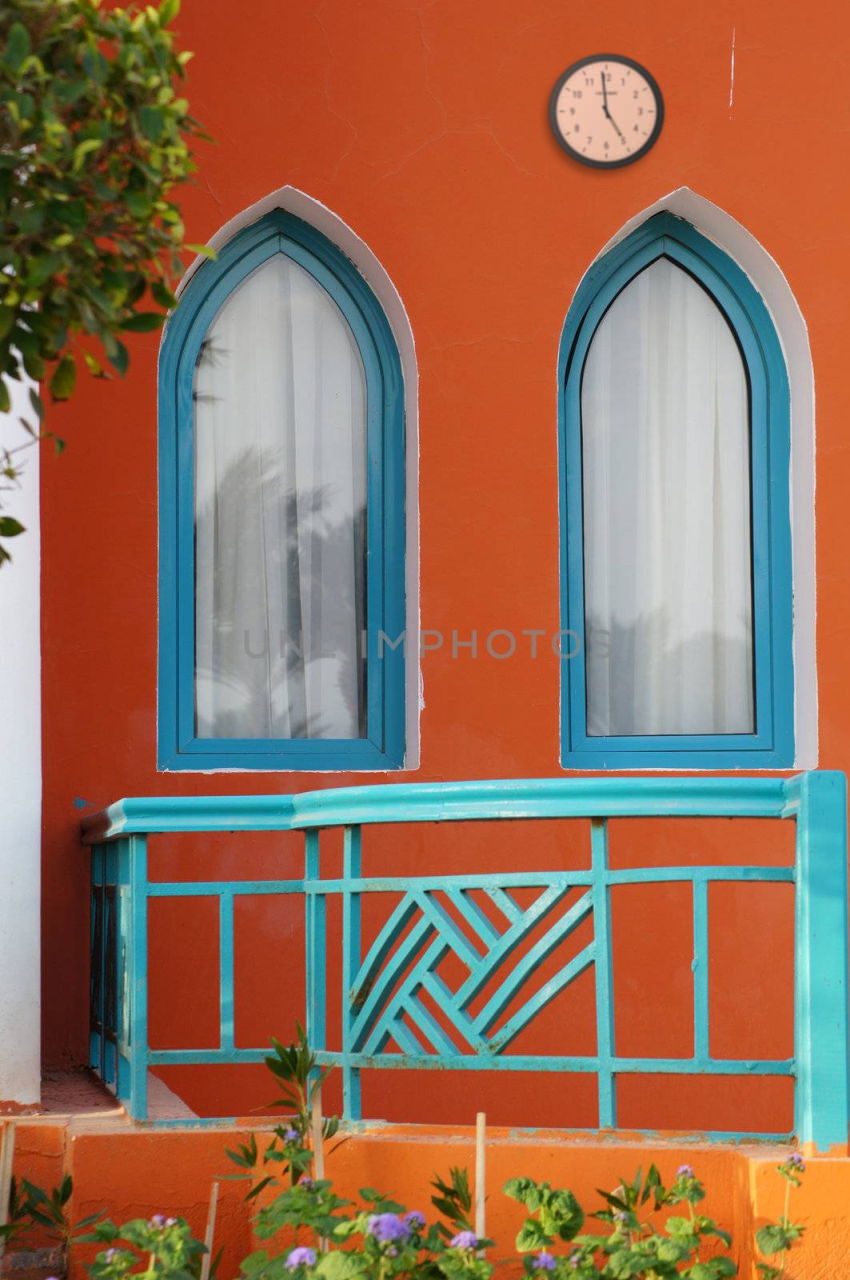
4:59
